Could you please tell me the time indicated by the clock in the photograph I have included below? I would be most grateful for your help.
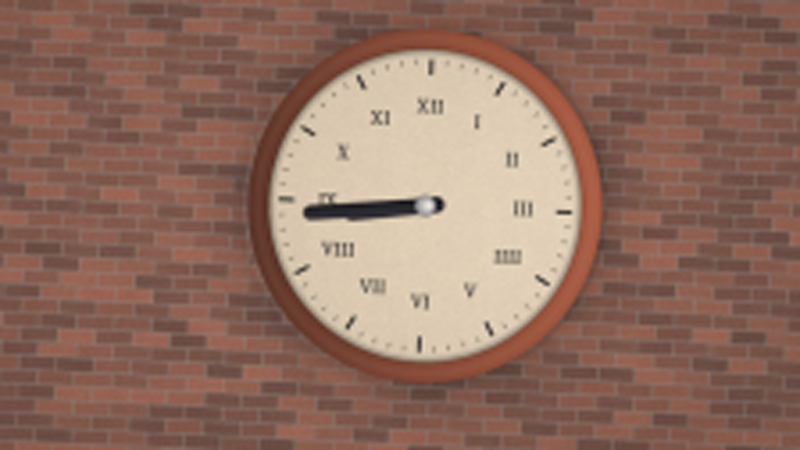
8:44
